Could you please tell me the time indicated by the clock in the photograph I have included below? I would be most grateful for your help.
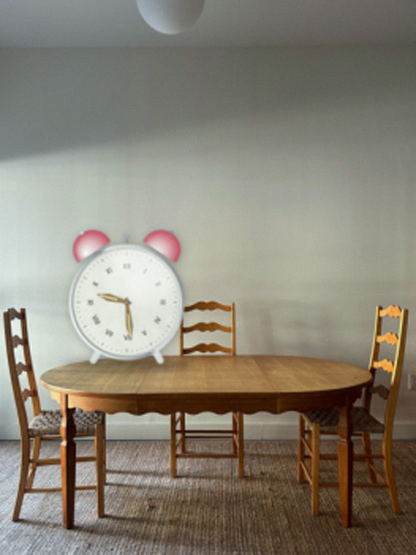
9:29
